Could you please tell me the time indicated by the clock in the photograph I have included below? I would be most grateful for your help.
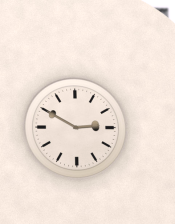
2:50
